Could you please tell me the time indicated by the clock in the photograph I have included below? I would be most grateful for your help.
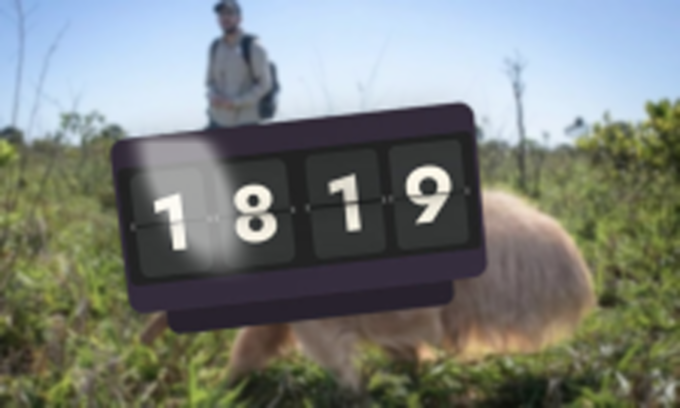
18:19
